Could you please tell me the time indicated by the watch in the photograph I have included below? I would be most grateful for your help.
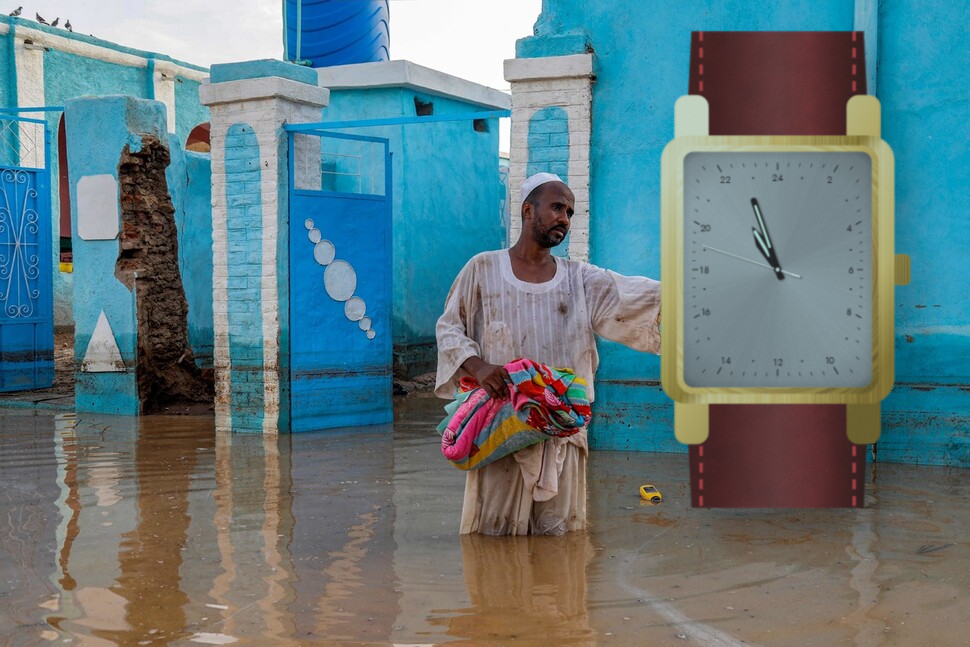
21:56:48
